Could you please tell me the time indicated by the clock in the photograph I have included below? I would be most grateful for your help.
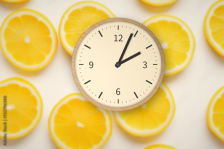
2:04
